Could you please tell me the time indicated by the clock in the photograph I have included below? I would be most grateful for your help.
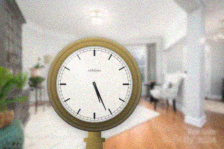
5:26
